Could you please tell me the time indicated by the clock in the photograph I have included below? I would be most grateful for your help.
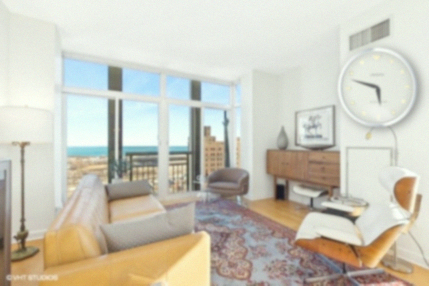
5:48
